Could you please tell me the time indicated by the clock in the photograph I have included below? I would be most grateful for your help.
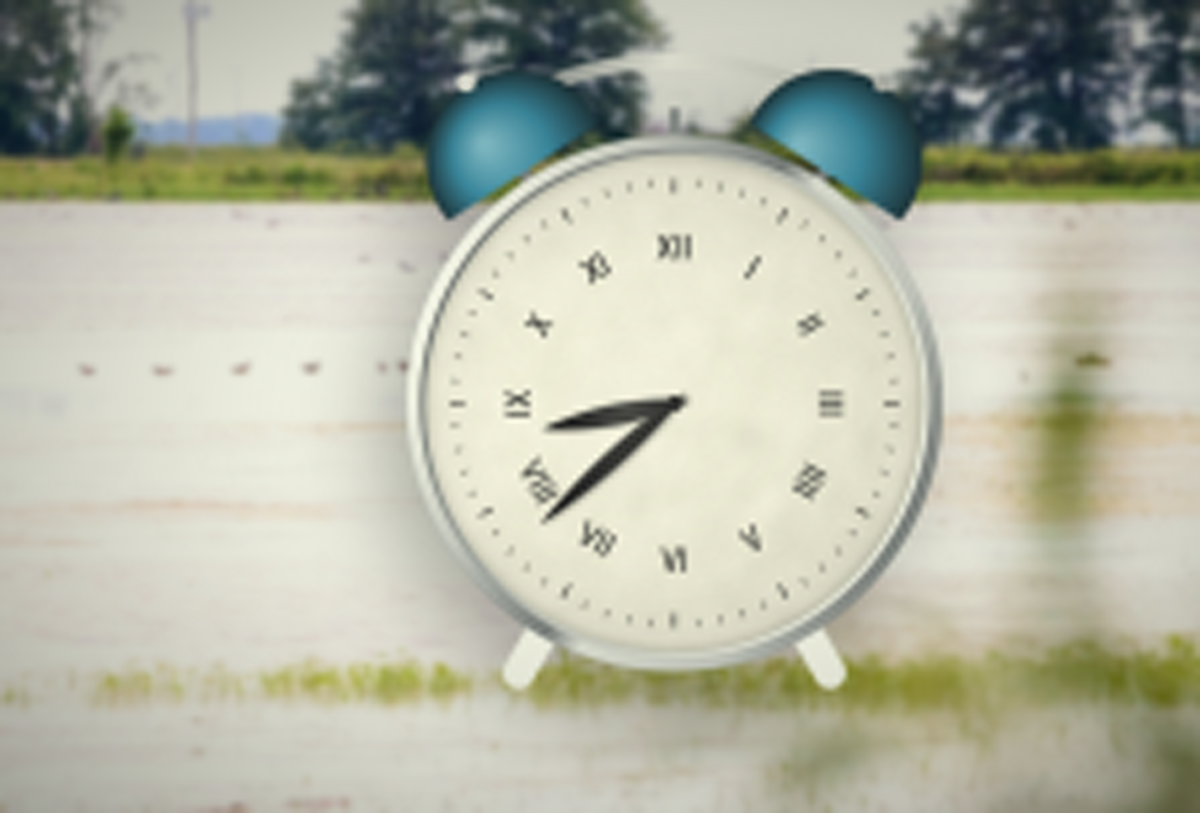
8:38
